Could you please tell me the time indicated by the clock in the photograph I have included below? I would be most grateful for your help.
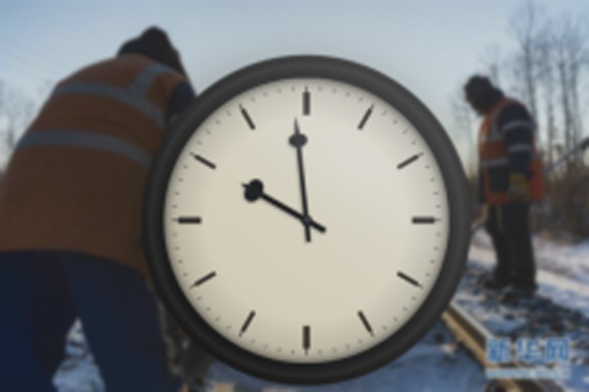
9:59
